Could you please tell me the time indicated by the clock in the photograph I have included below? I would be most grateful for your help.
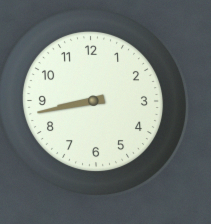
8:43
